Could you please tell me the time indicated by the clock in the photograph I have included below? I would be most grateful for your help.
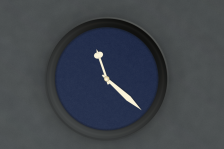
11:22
